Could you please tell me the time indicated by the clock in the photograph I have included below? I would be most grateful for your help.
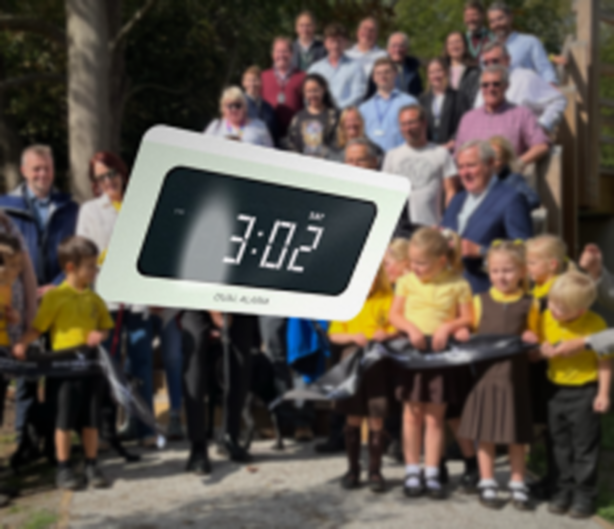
3:02
